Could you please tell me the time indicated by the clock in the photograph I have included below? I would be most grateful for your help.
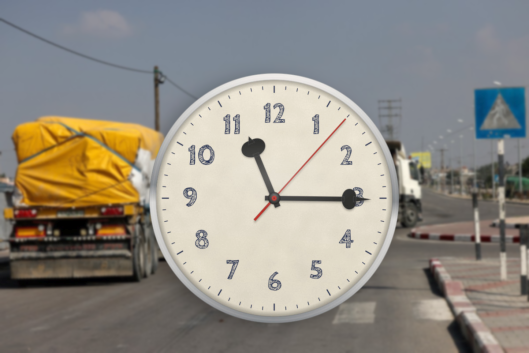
11:15:07
